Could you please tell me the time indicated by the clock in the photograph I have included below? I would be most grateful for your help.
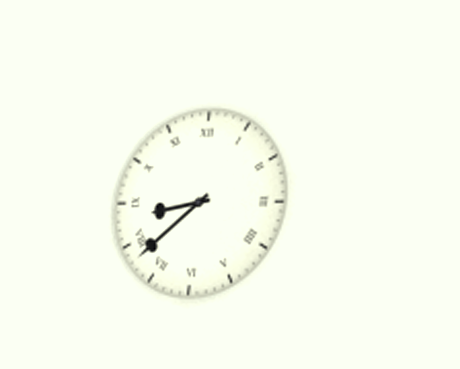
8:38
